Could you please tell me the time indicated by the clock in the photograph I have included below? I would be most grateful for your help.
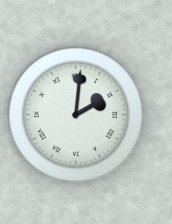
2:01
